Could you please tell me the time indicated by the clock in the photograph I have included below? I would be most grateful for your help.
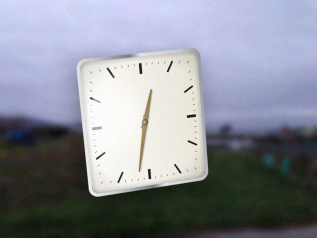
12:32
